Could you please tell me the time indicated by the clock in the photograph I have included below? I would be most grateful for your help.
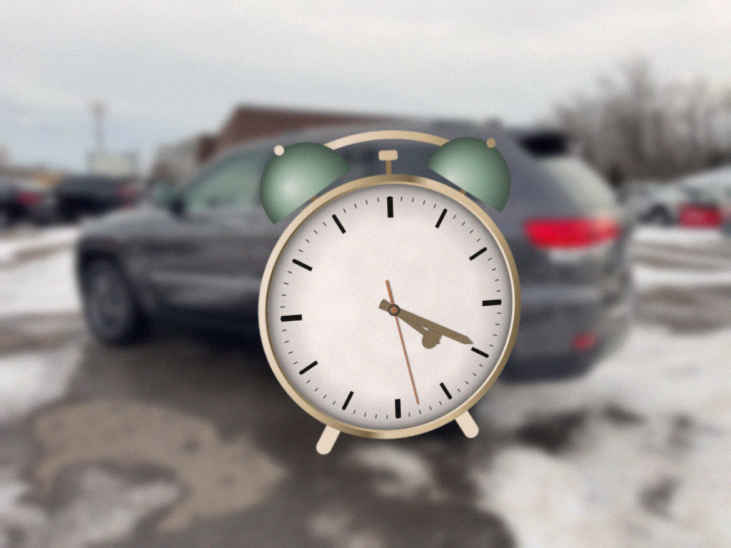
4:19:28
